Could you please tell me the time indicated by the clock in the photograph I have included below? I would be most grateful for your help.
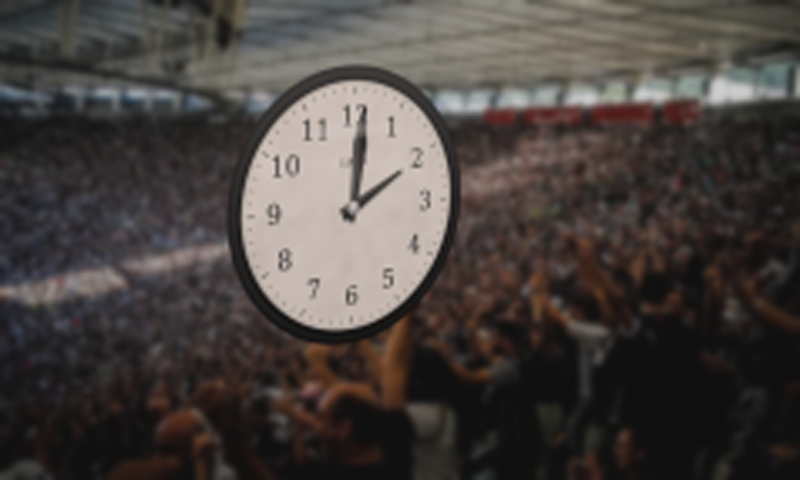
2:01
